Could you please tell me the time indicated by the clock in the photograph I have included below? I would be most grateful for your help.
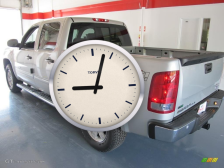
9:03
